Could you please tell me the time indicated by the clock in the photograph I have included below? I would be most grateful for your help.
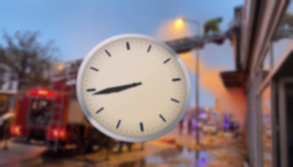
8:44
